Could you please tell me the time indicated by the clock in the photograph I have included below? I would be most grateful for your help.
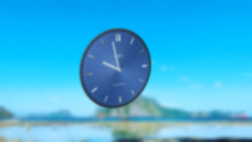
9:58
